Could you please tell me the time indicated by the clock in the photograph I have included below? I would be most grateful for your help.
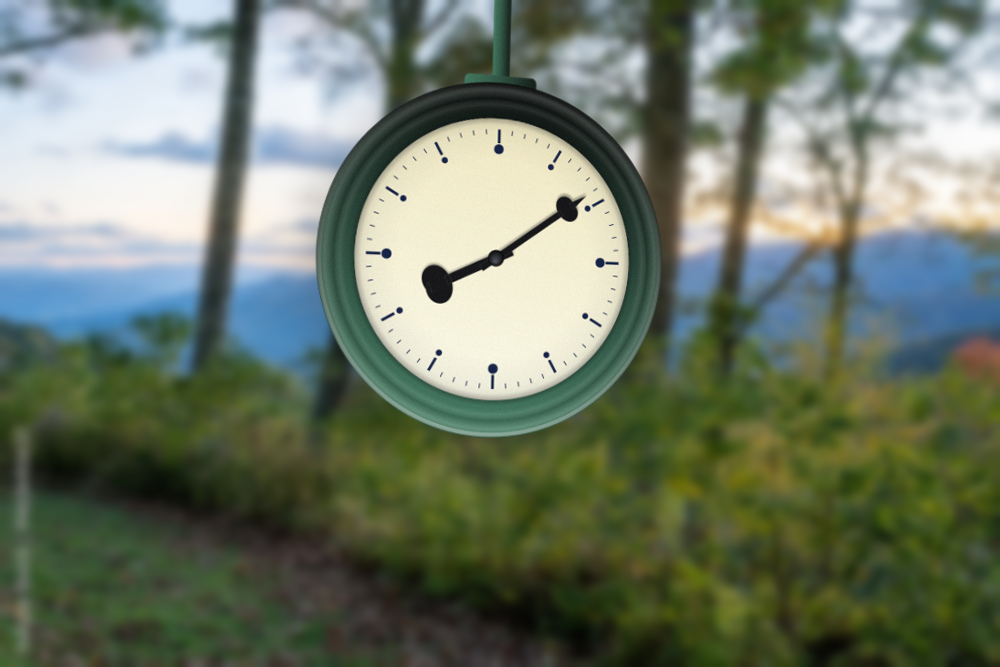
8:09
